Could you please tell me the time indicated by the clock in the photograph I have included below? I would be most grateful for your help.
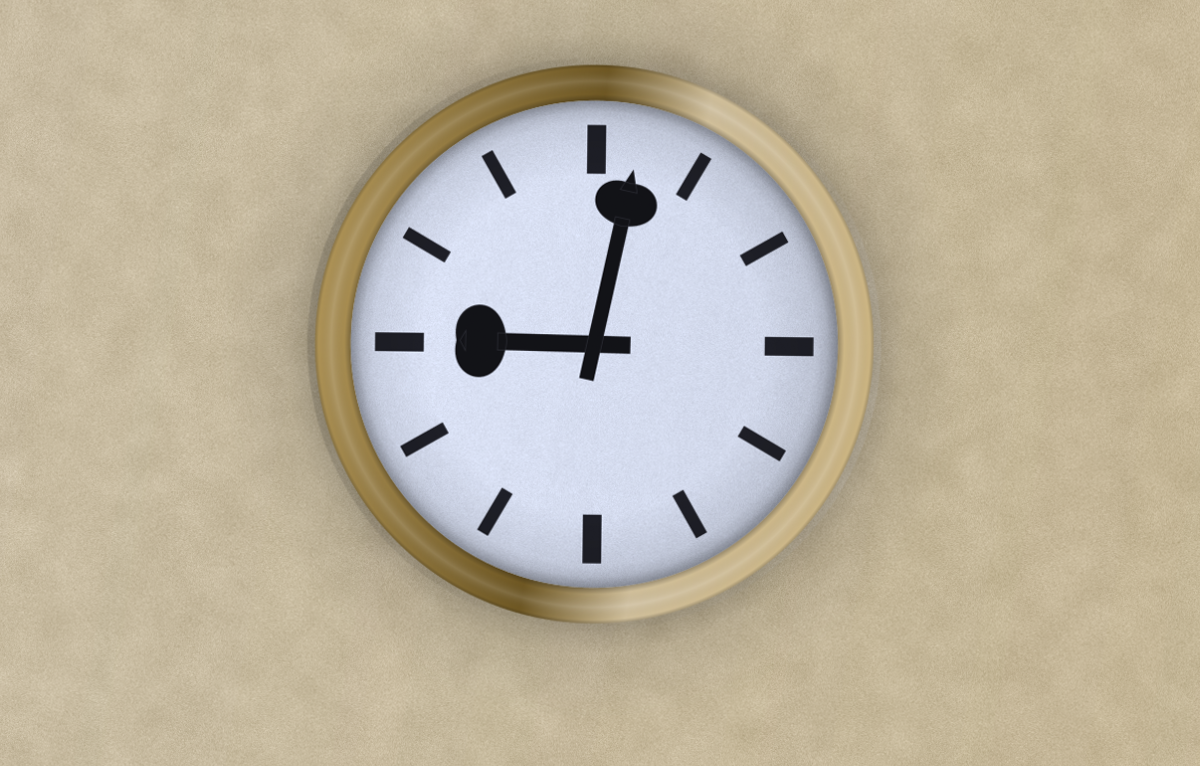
9:02
